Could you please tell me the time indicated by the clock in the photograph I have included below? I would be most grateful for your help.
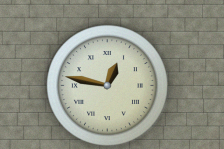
12:47
